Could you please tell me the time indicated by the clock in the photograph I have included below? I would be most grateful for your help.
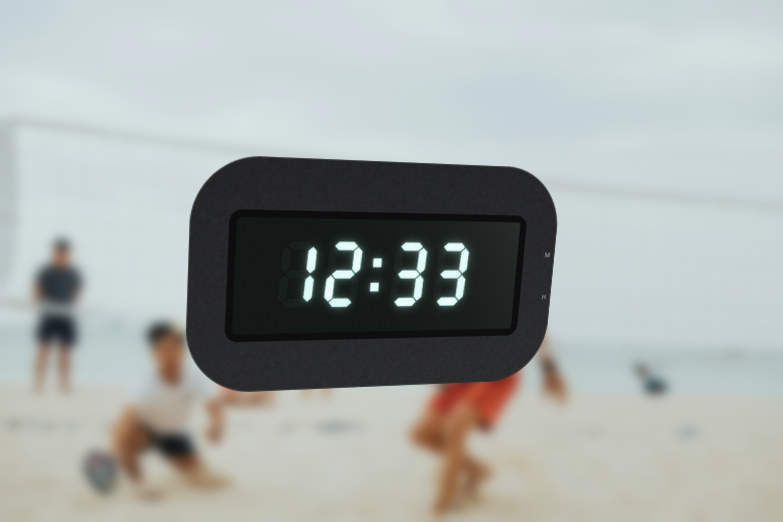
12:33
